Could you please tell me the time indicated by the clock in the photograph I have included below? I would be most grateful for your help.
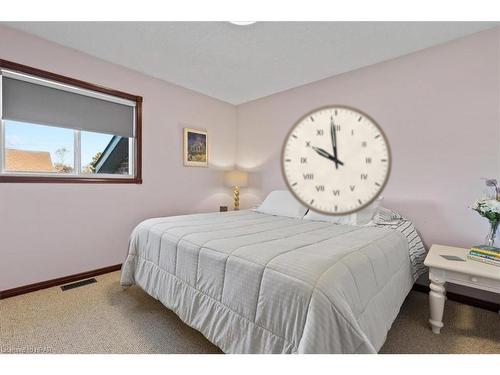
9:59
